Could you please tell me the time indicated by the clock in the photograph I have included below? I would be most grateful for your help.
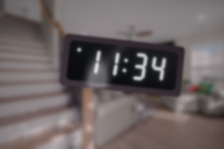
11:34
